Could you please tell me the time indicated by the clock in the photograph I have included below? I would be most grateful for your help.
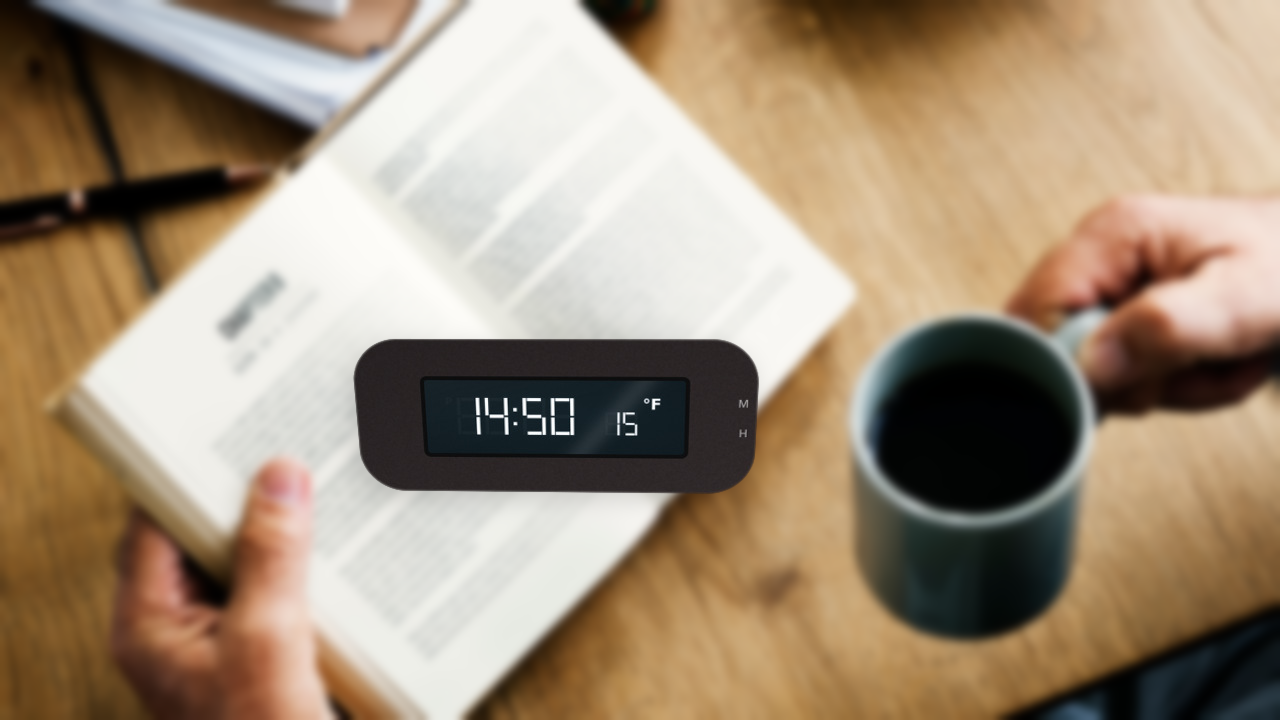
14:50
